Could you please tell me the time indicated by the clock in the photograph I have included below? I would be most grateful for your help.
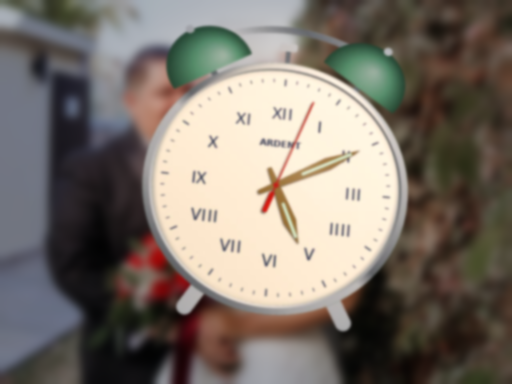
5:10:03
